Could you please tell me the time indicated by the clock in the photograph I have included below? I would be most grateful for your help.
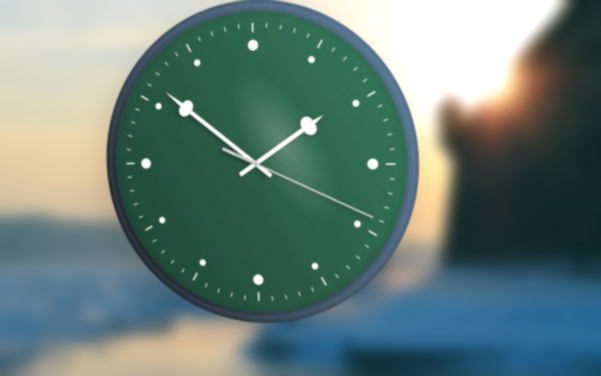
1:51:19
